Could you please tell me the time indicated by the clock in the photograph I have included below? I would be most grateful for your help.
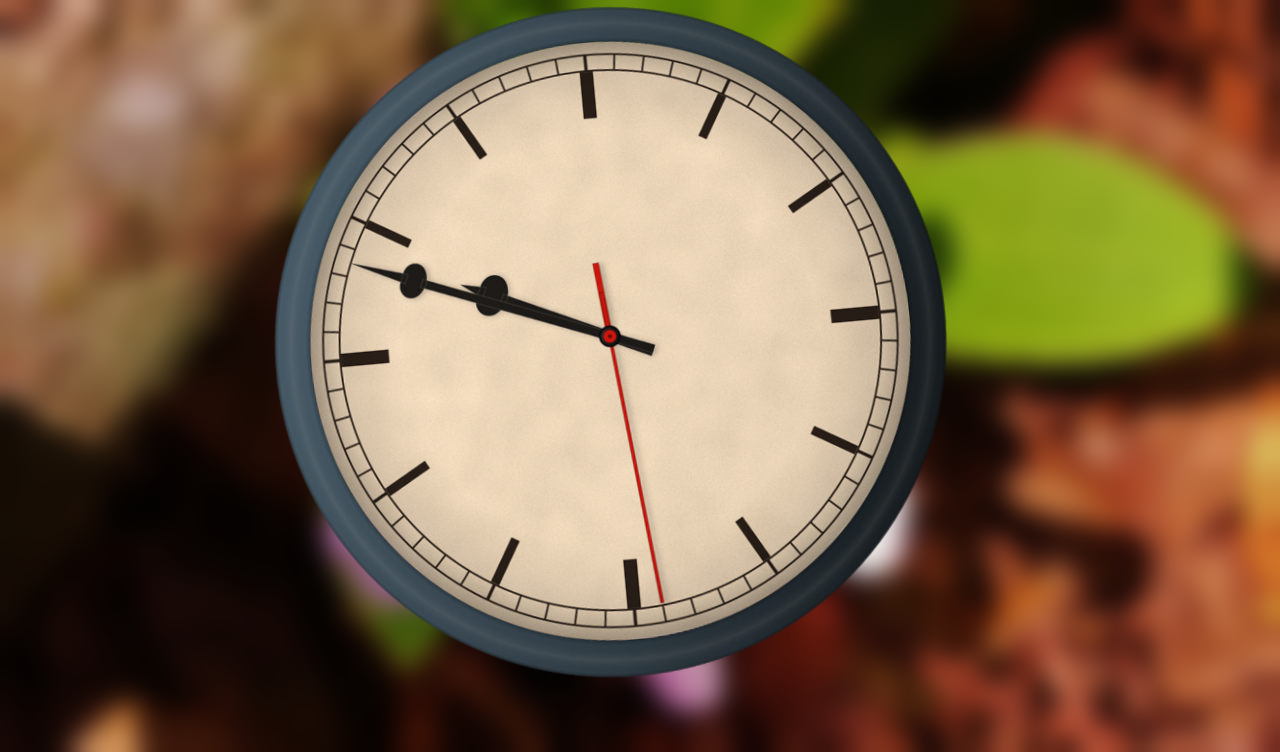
9:48:29
